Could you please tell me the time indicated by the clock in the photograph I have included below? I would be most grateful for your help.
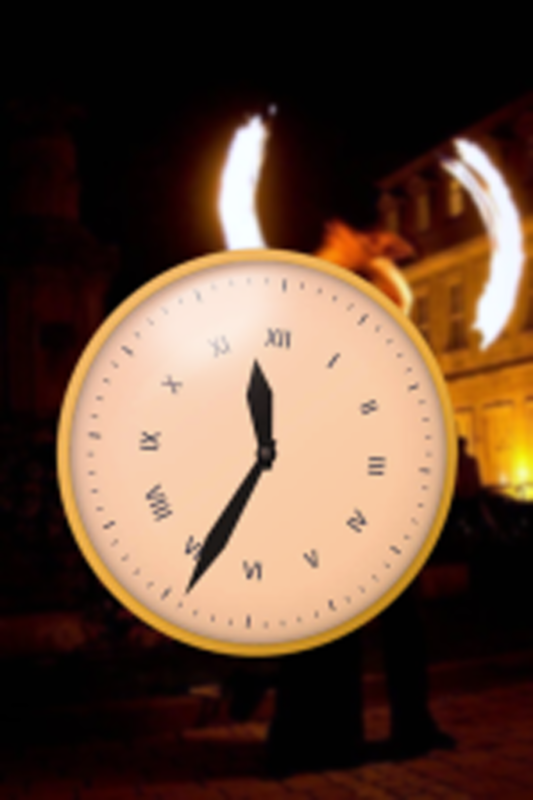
11:34
